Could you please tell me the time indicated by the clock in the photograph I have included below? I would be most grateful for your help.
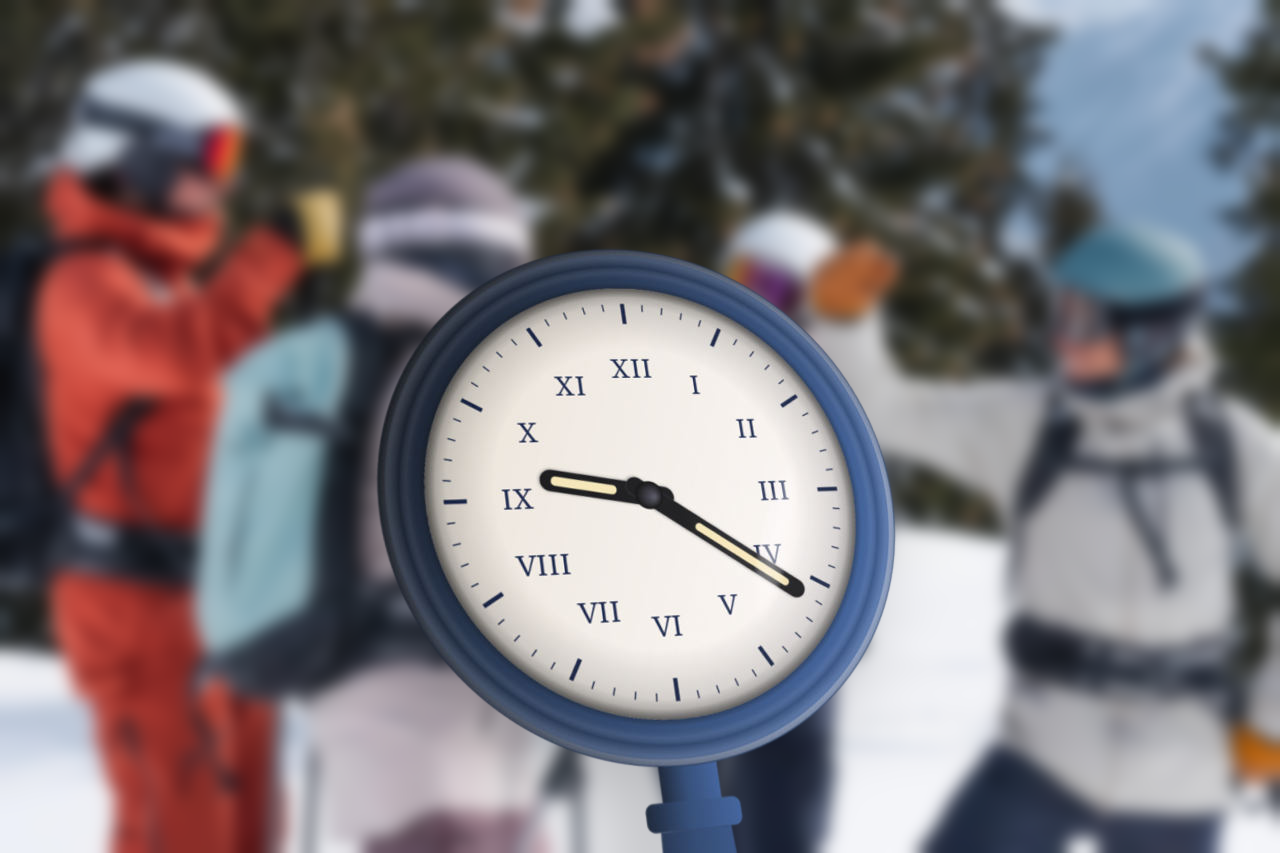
9:21
